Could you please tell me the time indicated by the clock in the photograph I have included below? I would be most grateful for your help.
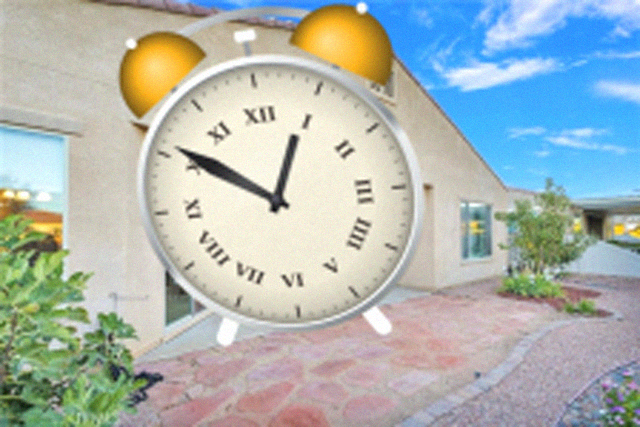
12:51
